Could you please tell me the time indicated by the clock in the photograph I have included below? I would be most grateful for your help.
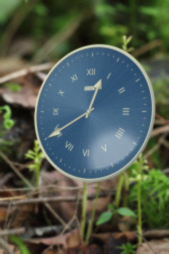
12:40
